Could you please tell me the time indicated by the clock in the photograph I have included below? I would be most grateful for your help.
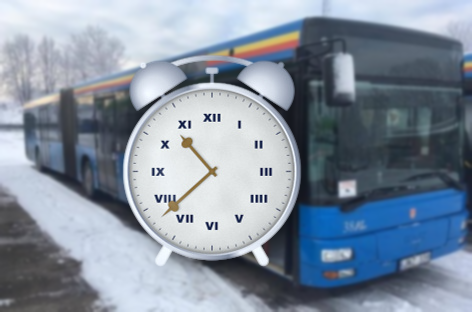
10:38
